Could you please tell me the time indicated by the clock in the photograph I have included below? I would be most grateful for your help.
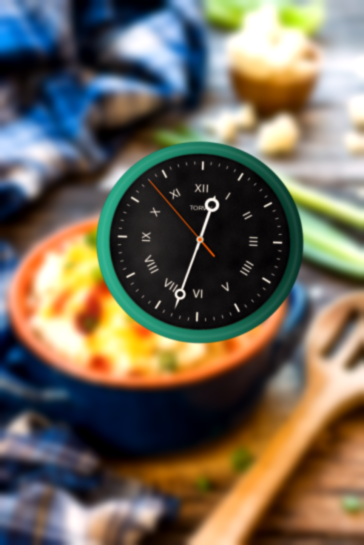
12:32:53
